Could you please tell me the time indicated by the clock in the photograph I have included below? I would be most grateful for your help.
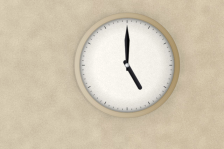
5:00
